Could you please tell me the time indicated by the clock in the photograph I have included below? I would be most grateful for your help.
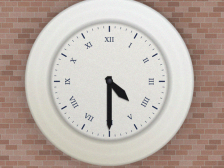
4:30
